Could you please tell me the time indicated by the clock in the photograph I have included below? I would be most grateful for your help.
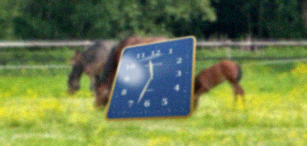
11:33
